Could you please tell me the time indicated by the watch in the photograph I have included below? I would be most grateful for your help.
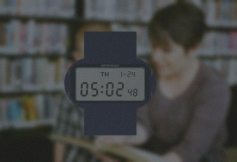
5:02:48
